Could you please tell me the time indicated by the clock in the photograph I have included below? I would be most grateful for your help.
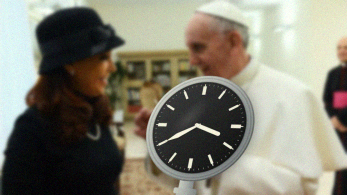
3:40
